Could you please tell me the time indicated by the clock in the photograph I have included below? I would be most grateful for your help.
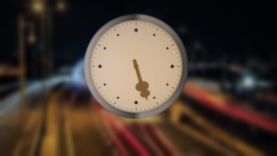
5:27
